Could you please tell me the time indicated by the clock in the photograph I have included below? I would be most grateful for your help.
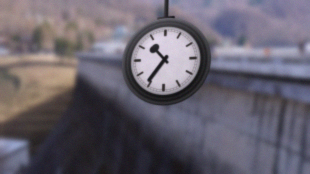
10:36
